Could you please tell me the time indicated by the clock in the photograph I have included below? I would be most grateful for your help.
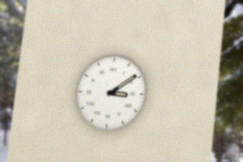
3:09
